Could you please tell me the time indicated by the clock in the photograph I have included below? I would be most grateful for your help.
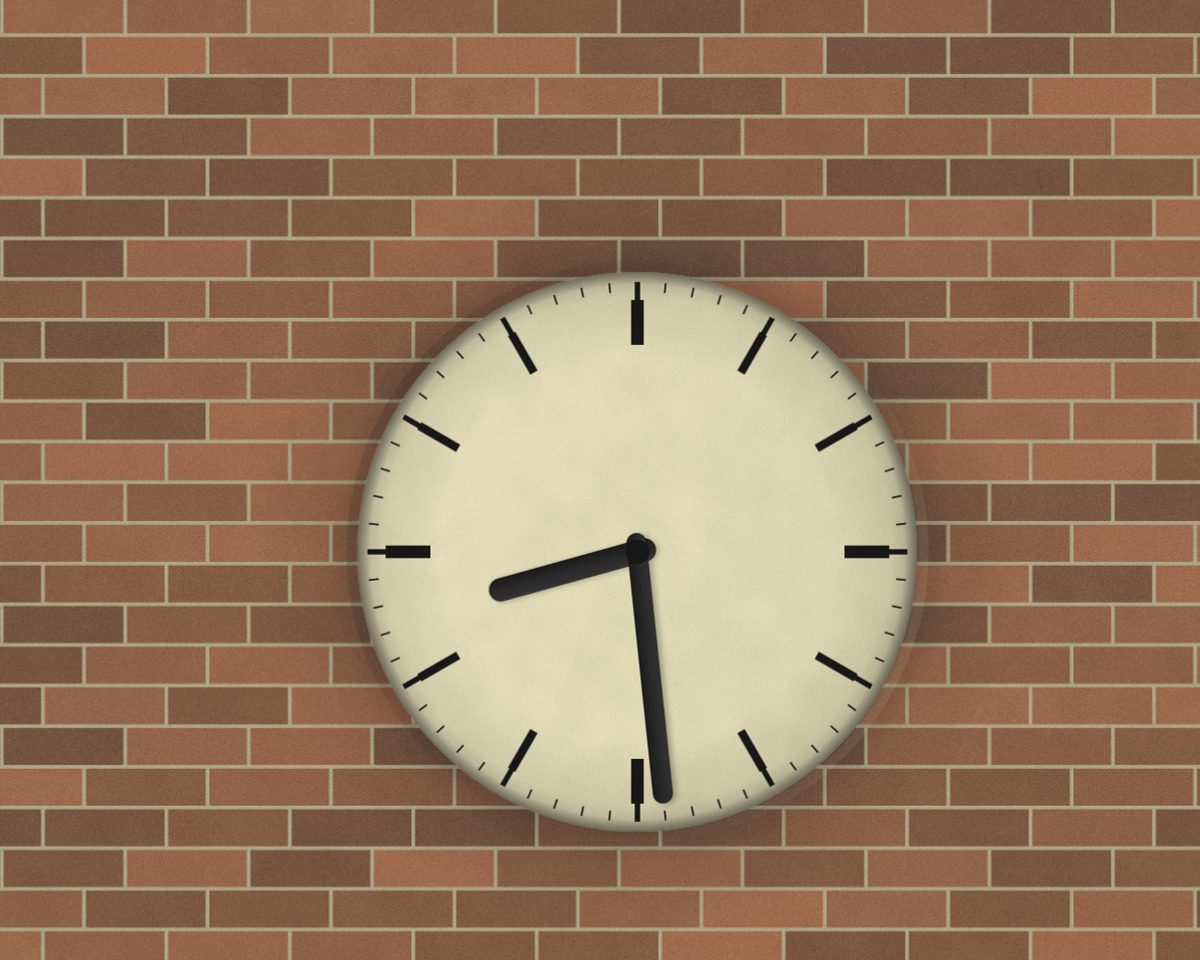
8:29
